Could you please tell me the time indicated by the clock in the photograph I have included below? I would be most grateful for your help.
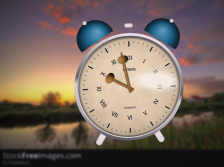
9:58
